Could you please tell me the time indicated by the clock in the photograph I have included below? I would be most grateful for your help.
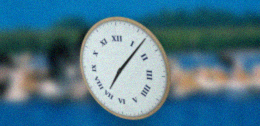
7:07
